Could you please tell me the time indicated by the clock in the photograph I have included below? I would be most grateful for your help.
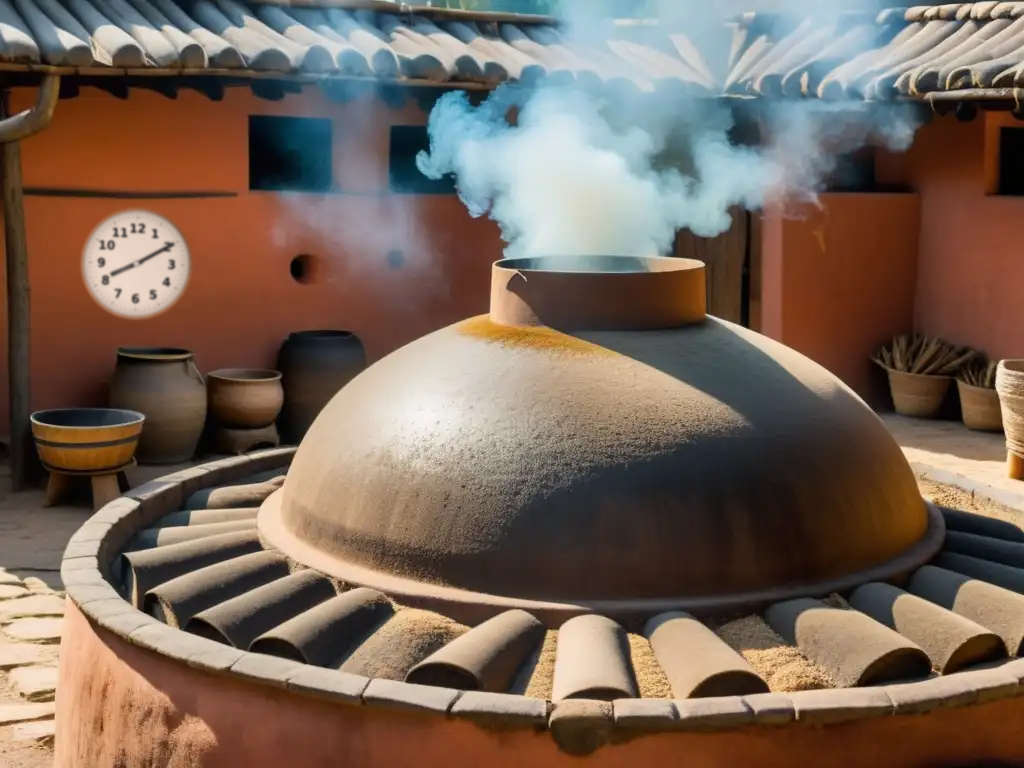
8:10
